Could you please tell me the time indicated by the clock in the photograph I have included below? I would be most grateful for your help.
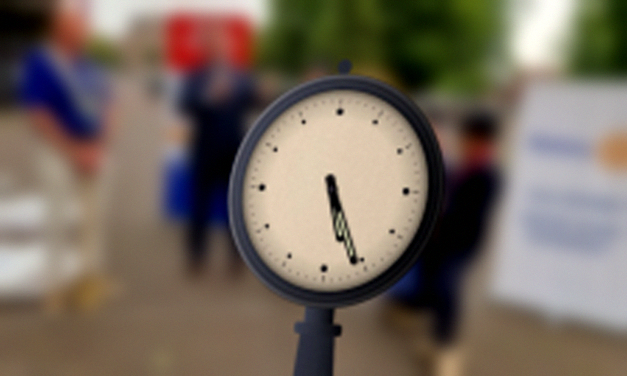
5:26
